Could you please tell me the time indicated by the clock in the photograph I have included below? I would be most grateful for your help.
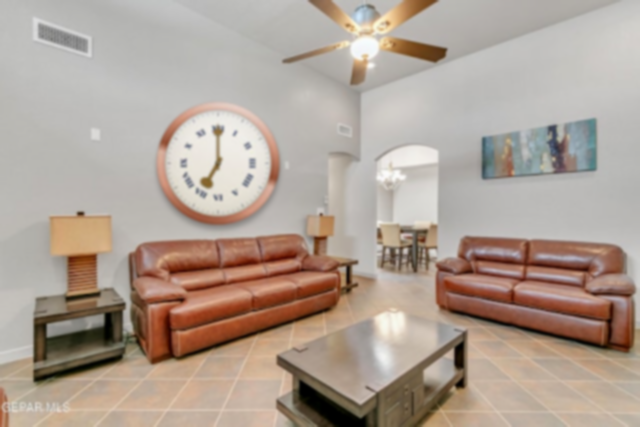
7:00
